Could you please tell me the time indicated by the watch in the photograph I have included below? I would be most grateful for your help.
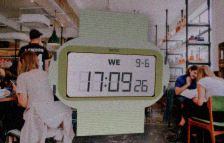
17:09:26
